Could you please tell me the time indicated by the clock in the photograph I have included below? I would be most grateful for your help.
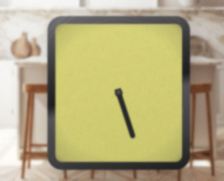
5:27
